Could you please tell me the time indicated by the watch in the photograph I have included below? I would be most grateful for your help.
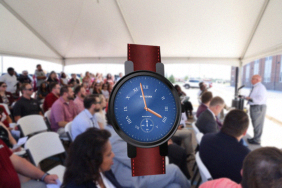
3:58
